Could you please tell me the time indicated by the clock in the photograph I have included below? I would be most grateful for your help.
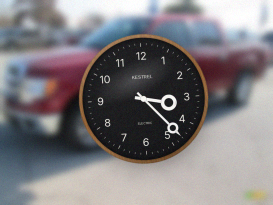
3:23
